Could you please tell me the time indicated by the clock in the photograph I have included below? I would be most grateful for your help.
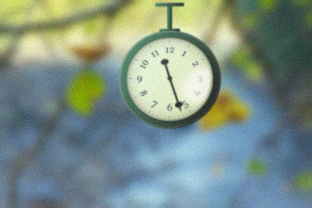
11:27
